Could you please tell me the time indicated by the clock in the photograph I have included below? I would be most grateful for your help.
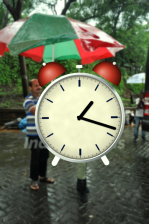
1:18
